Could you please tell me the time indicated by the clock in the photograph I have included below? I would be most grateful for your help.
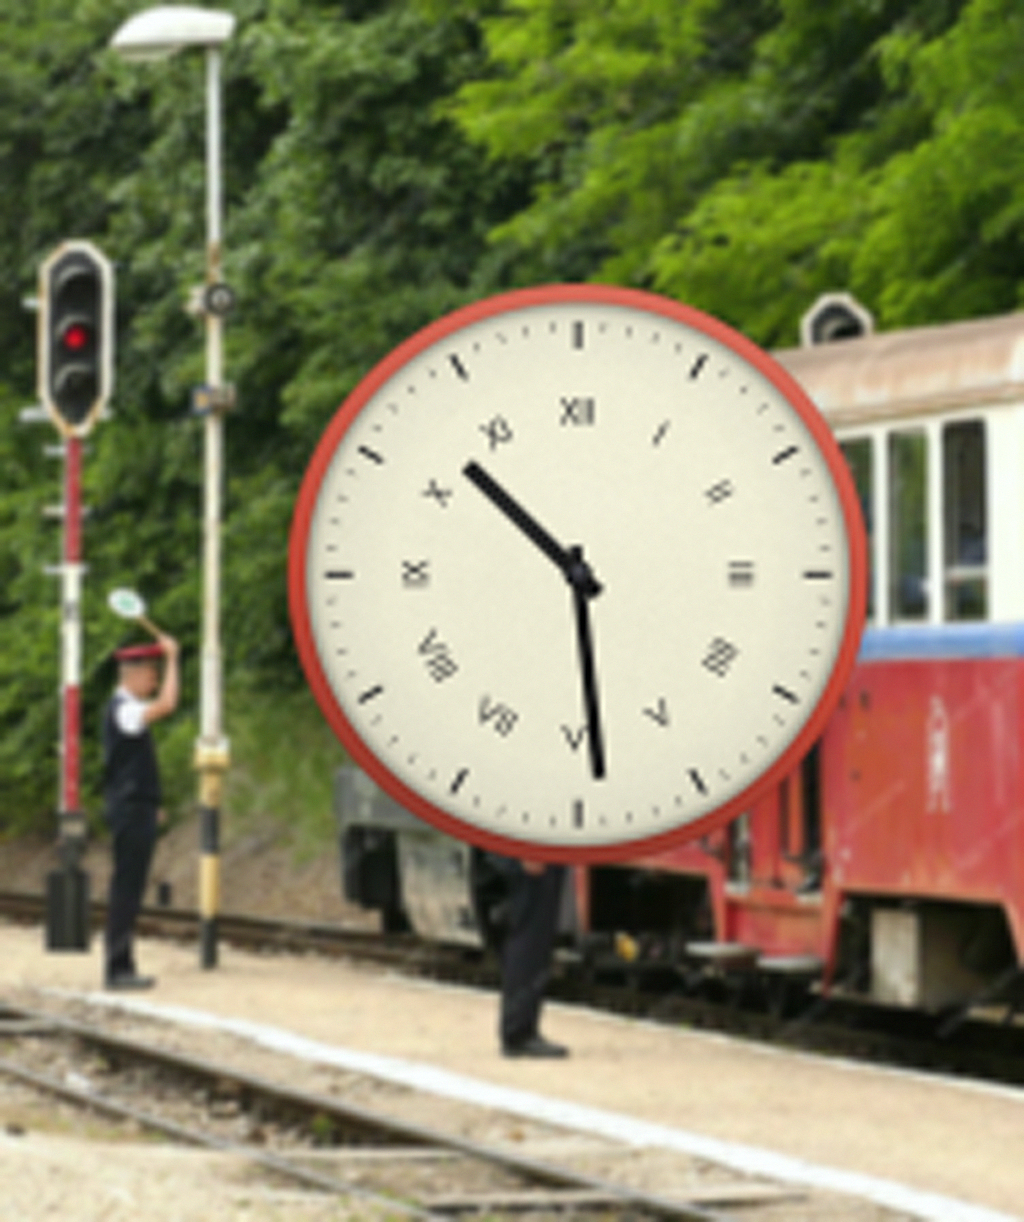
10:29
